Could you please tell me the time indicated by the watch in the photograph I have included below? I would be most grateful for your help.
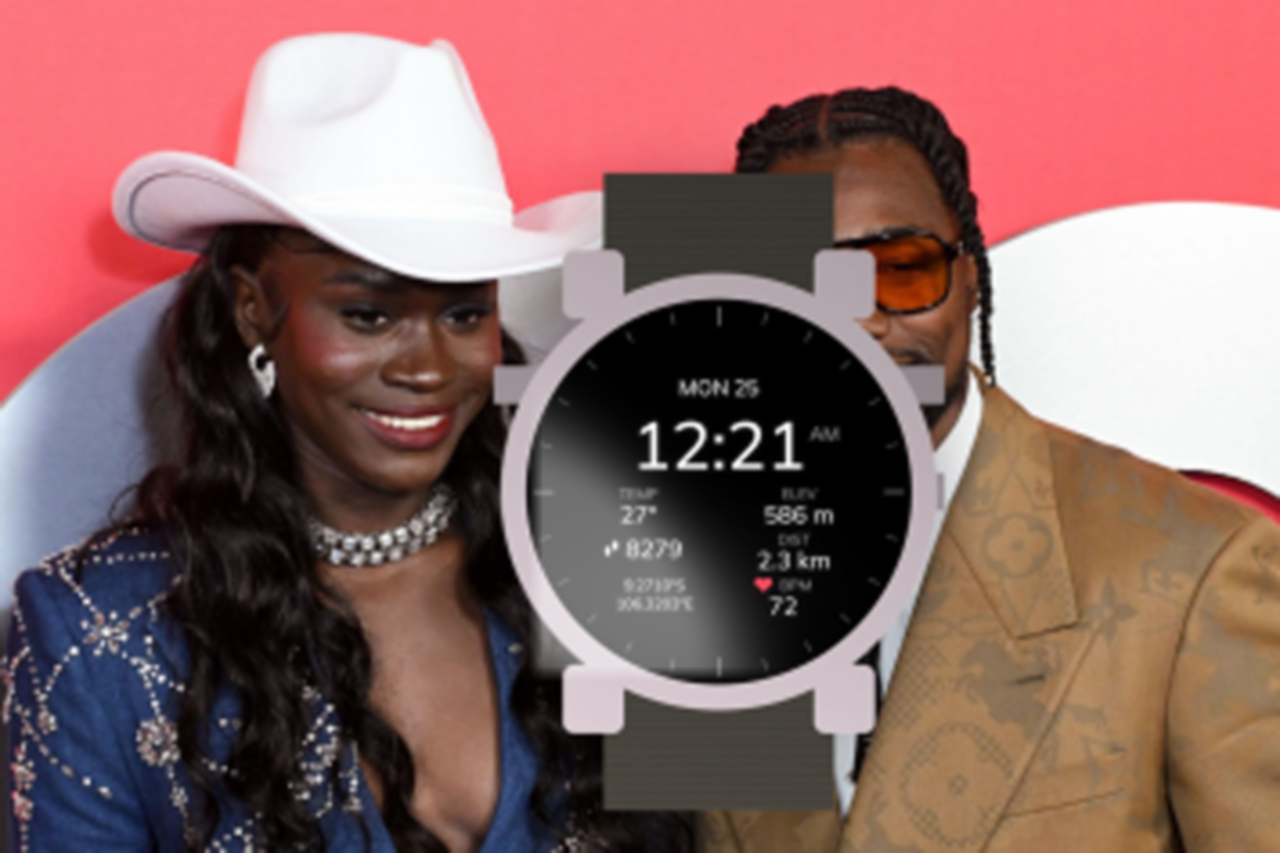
12:21
